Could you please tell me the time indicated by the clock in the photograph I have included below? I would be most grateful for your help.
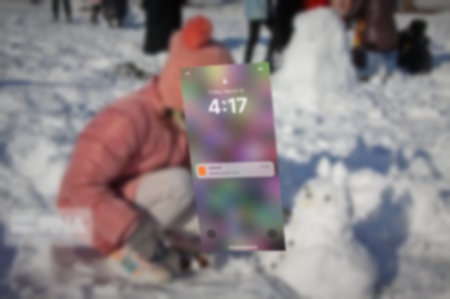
4:17
